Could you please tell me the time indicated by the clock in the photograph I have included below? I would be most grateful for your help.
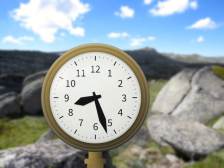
8:27
